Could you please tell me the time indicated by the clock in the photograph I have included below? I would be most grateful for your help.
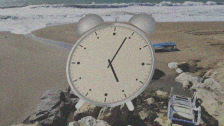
5:04
